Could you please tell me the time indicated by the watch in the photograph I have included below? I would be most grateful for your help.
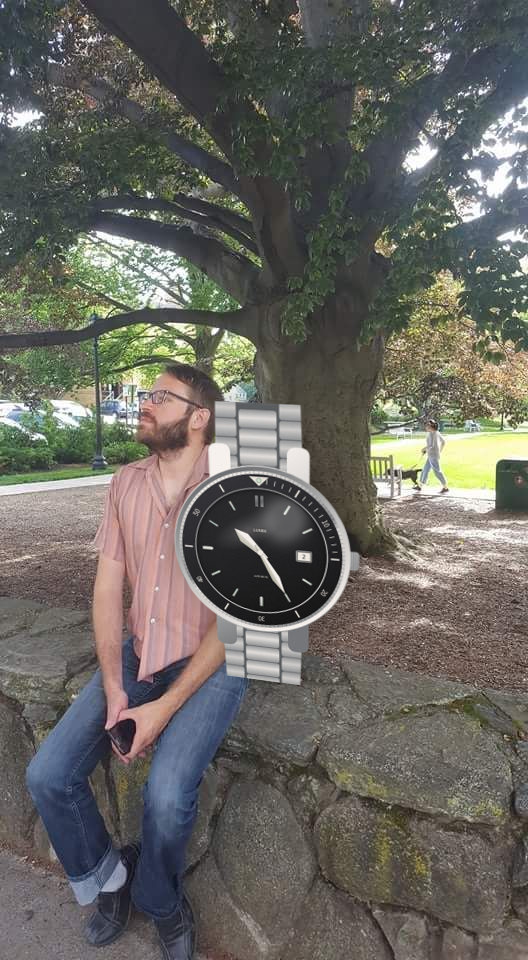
10:25
